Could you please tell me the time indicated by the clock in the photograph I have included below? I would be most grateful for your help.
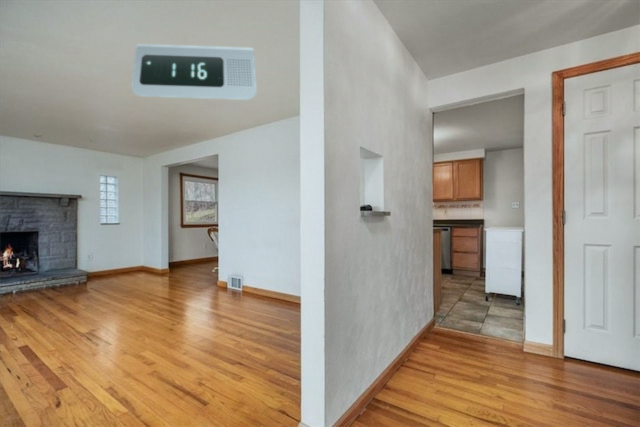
1:16
